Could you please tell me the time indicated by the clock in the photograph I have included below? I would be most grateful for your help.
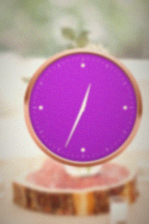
12:34
